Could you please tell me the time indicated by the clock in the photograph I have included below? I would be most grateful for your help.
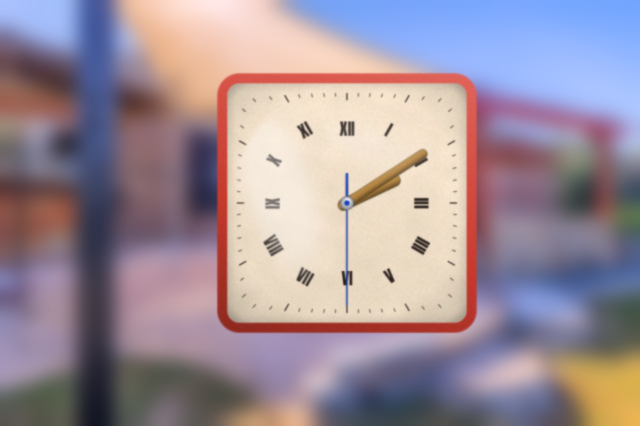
2:09:30
